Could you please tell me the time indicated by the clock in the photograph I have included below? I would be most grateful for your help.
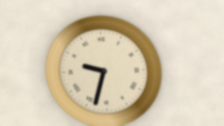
9:33
